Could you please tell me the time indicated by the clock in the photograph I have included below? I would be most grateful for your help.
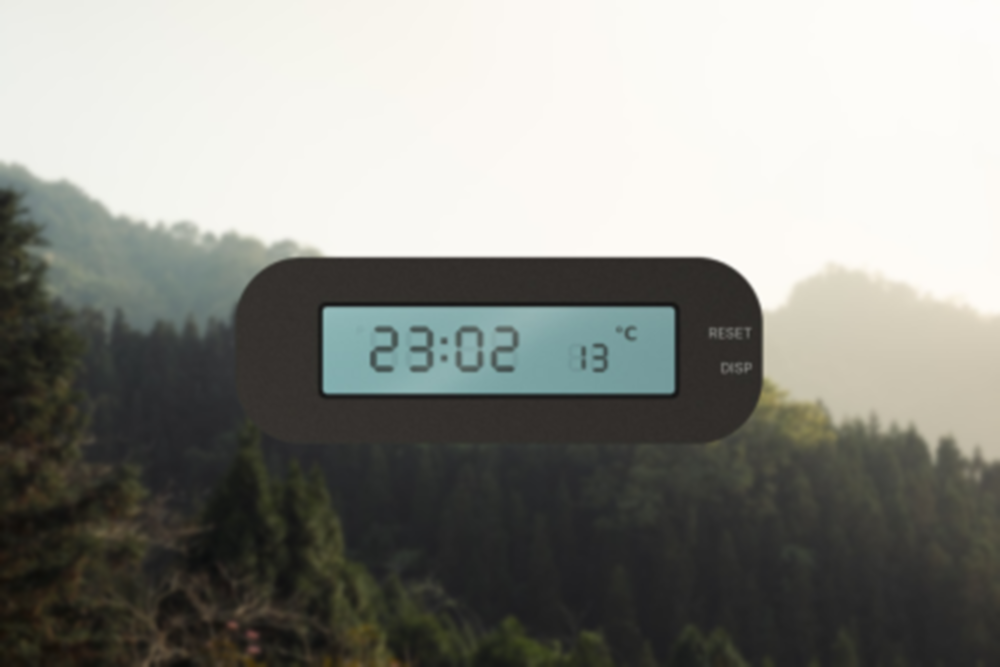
23:02
